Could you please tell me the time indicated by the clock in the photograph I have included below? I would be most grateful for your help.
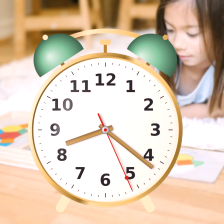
8:21:26
